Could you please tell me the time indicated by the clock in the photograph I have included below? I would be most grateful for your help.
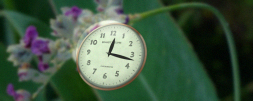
12:17
